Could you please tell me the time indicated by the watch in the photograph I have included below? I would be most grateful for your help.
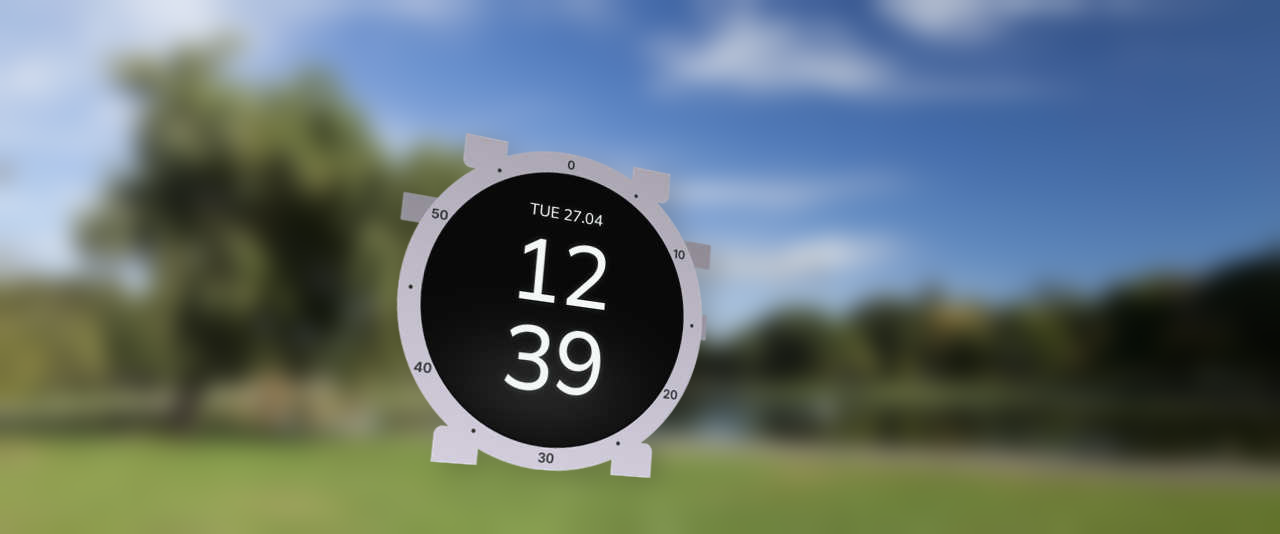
12:39
